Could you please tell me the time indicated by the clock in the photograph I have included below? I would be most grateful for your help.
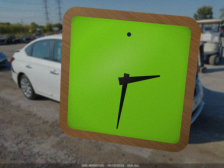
2:31
